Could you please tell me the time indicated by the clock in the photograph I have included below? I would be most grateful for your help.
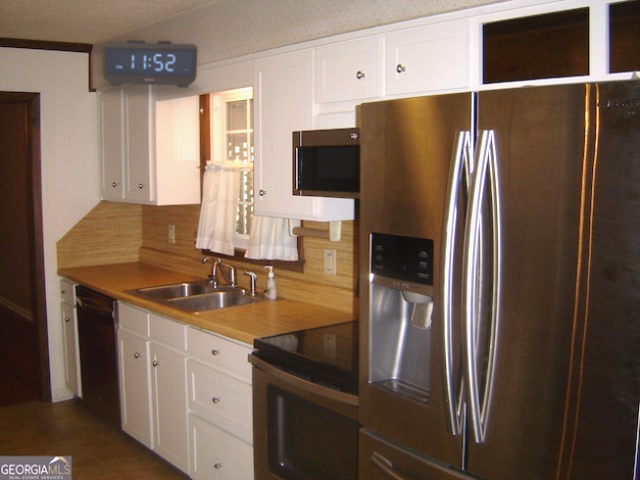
11:52
